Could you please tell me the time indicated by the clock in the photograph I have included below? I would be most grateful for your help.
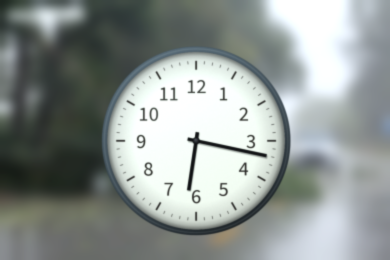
6:17
